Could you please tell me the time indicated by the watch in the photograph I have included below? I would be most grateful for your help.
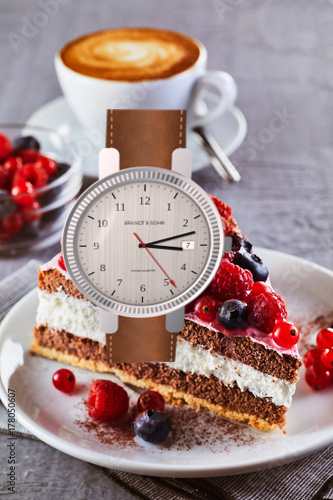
3:12:24
